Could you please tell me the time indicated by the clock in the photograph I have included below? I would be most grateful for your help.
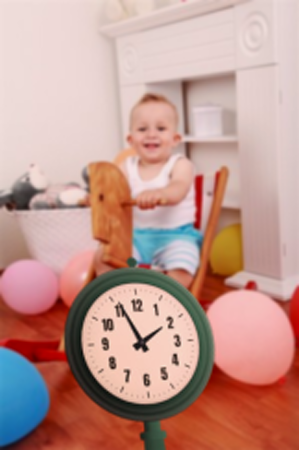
1:56
